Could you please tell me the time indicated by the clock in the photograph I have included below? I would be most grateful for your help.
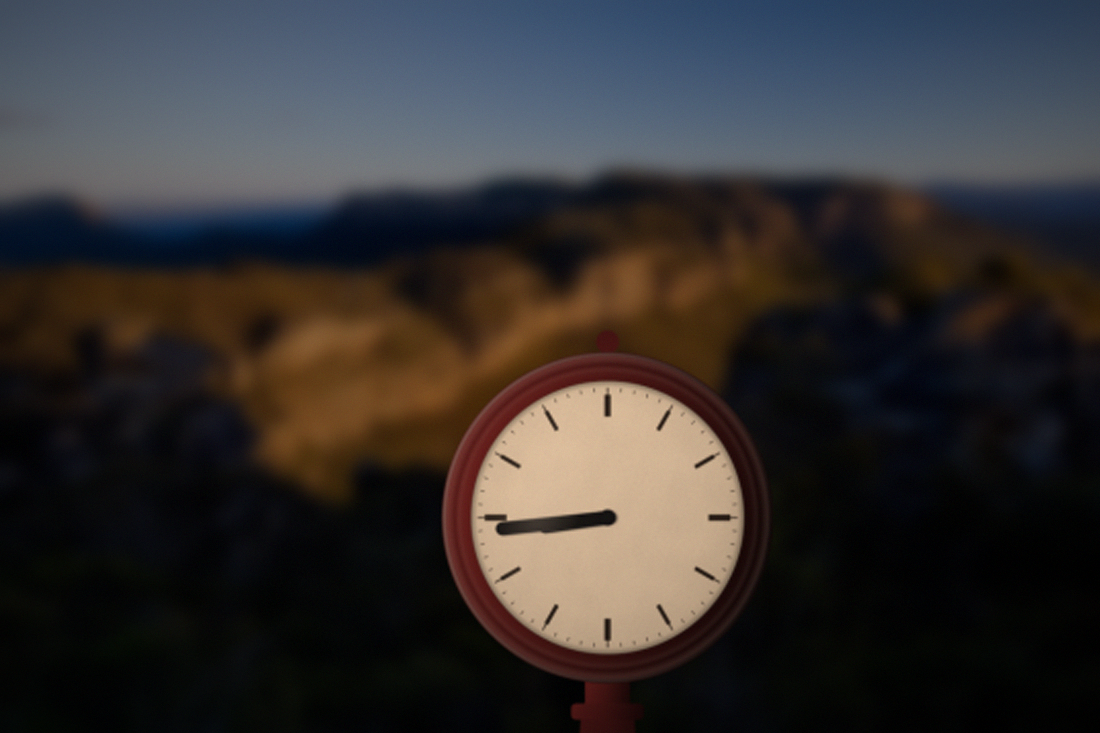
8:44
